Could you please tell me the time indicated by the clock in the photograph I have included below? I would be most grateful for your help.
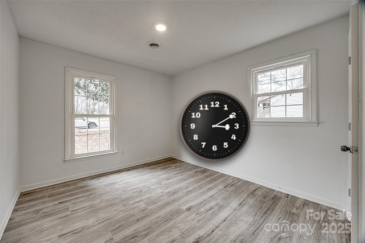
3:10
